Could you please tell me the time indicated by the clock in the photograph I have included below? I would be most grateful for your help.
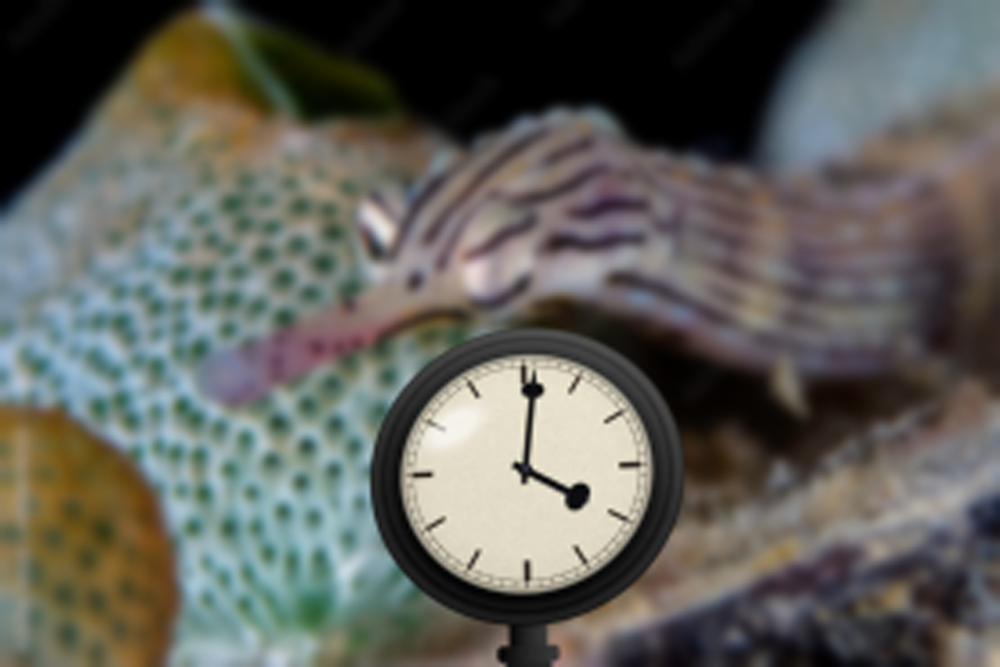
4:01
